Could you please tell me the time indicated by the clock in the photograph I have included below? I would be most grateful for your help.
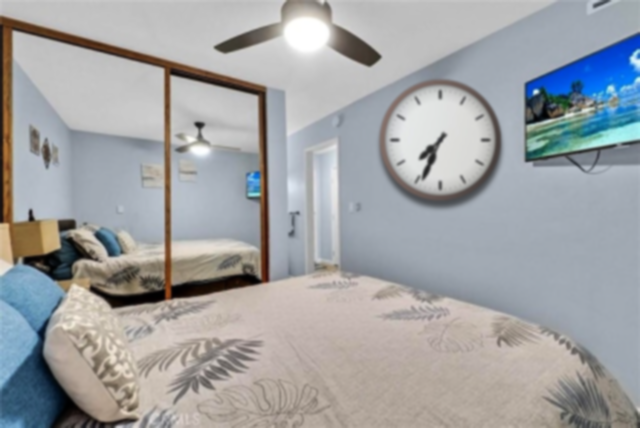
7:34
